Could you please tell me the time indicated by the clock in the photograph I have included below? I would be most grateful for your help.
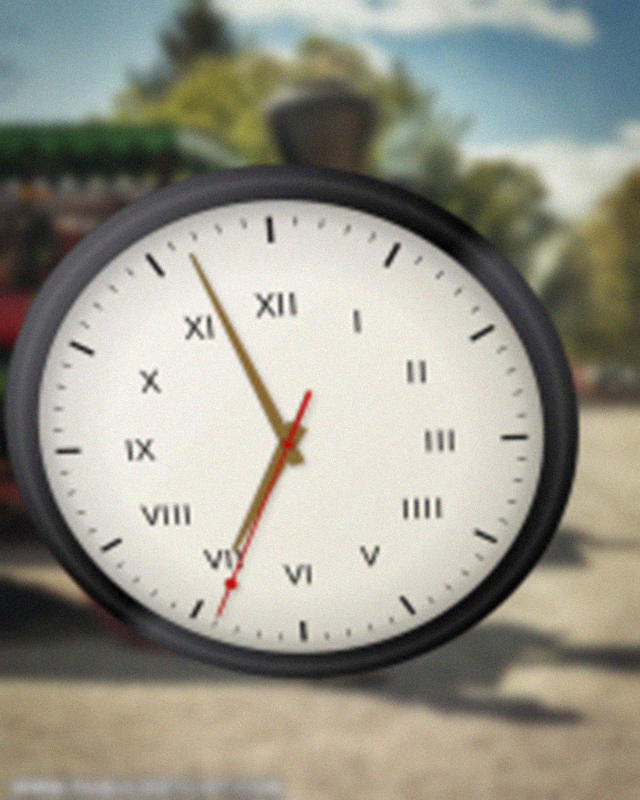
6:56:34
